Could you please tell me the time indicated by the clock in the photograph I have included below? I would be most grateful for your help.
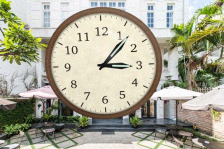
3:07
